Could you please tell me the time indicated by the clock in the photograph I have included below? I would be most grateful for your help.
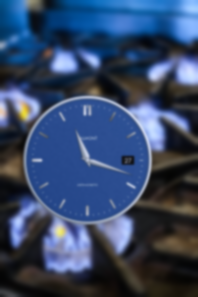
11:18
